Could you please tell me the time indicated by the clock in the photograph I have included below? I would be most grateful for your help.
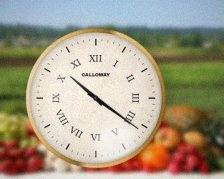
10:21
